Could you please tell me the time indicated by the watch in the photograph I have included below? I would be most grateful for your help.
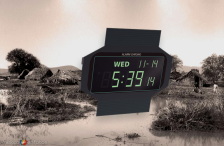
5:39:14
